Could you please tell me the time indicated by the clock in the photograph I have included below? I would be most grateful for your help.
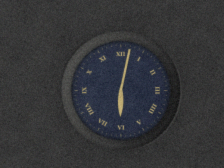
6:02
